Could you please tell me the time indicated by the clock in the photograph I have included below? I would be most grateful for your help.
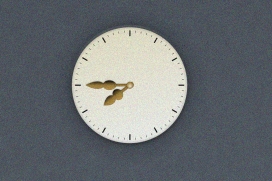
7:45
